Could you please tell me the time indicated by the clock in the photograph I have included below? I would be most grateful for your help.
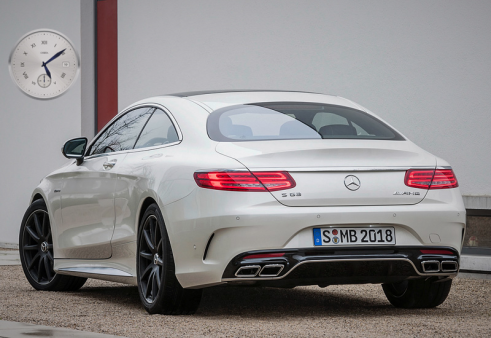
5:09
